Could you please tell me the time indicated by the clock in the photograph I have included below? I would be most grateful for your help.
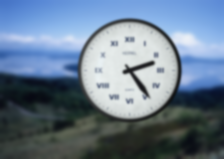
2:24
